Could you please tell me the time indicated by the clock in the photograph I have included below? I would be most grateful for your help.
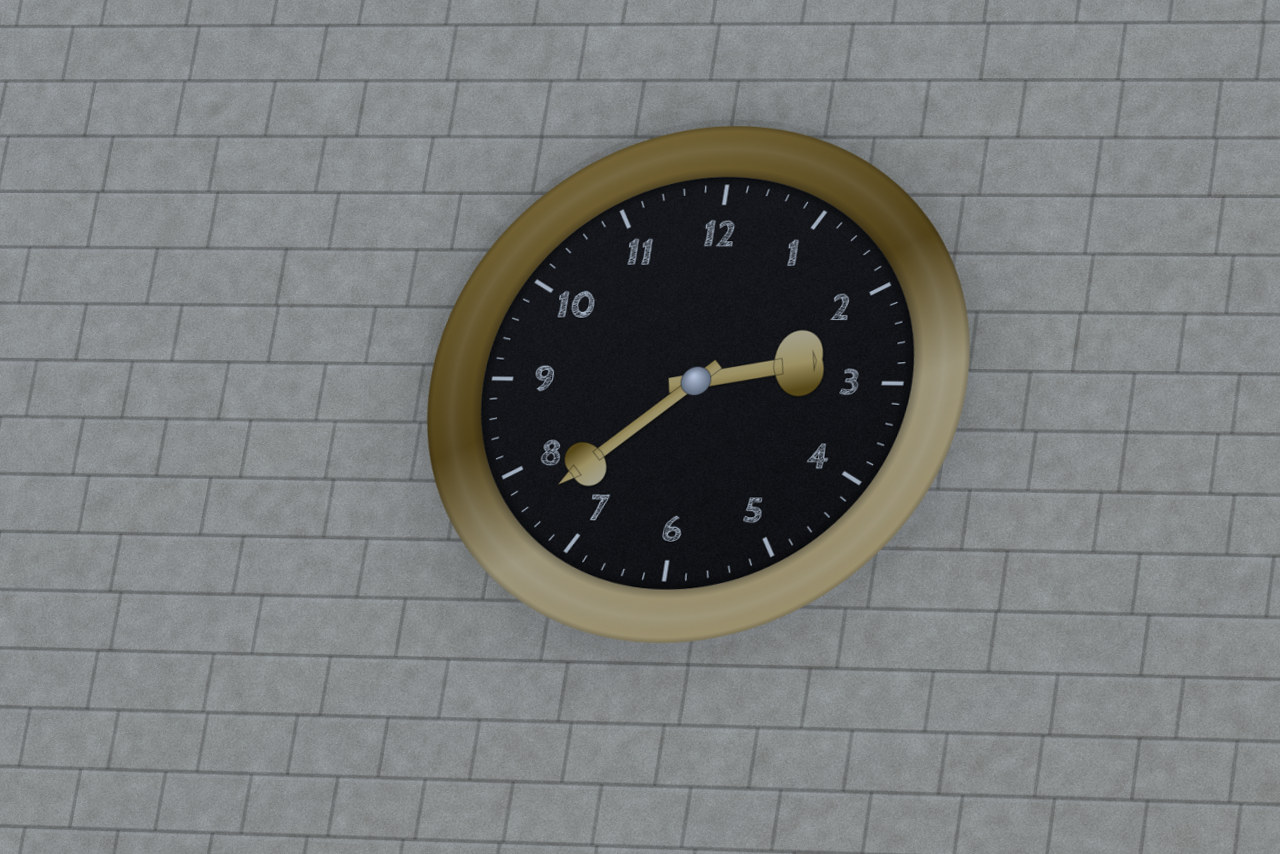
2:38
